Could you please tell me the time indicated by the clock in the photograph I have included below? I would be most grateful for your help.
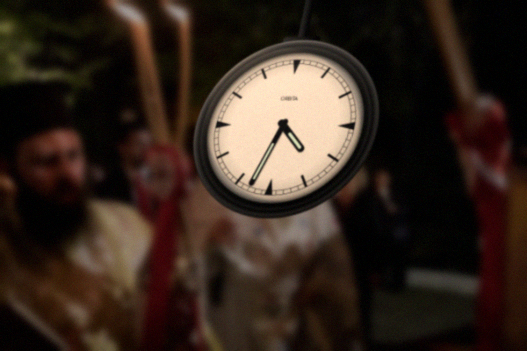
4:33
